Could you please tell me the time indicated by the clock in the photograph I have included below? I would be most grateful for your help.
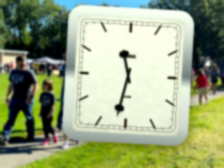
11:32
